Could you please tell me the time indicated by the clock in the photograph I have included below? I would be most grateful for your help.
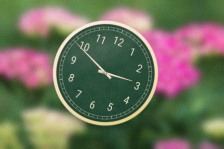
2:49
